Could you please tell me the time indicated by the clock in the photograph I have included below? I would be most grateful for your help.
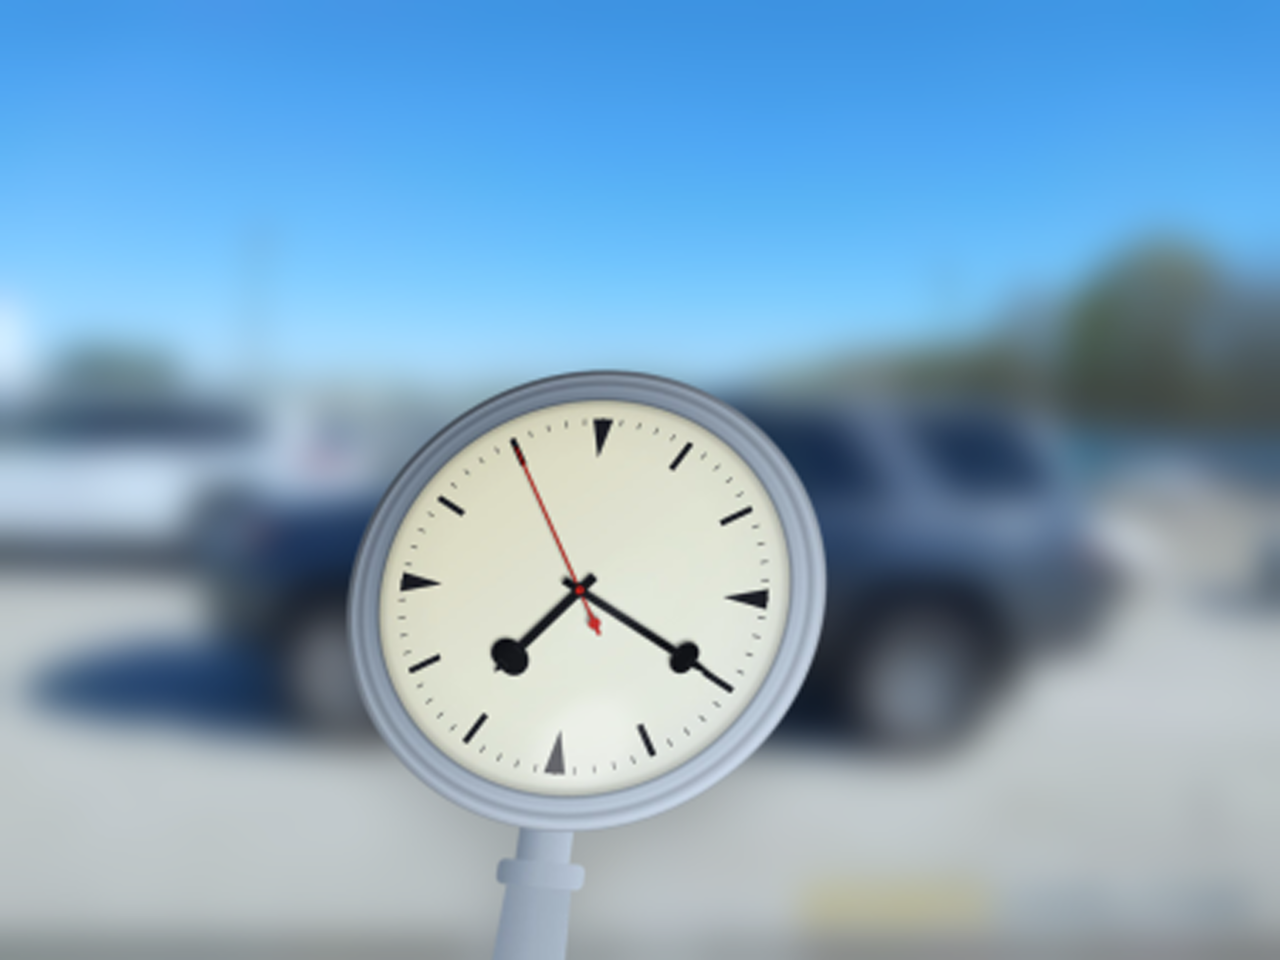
7:19:55
